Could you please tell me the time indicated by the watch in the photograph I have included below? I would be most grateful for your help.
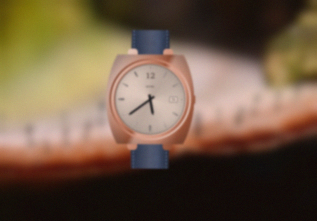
5:39
